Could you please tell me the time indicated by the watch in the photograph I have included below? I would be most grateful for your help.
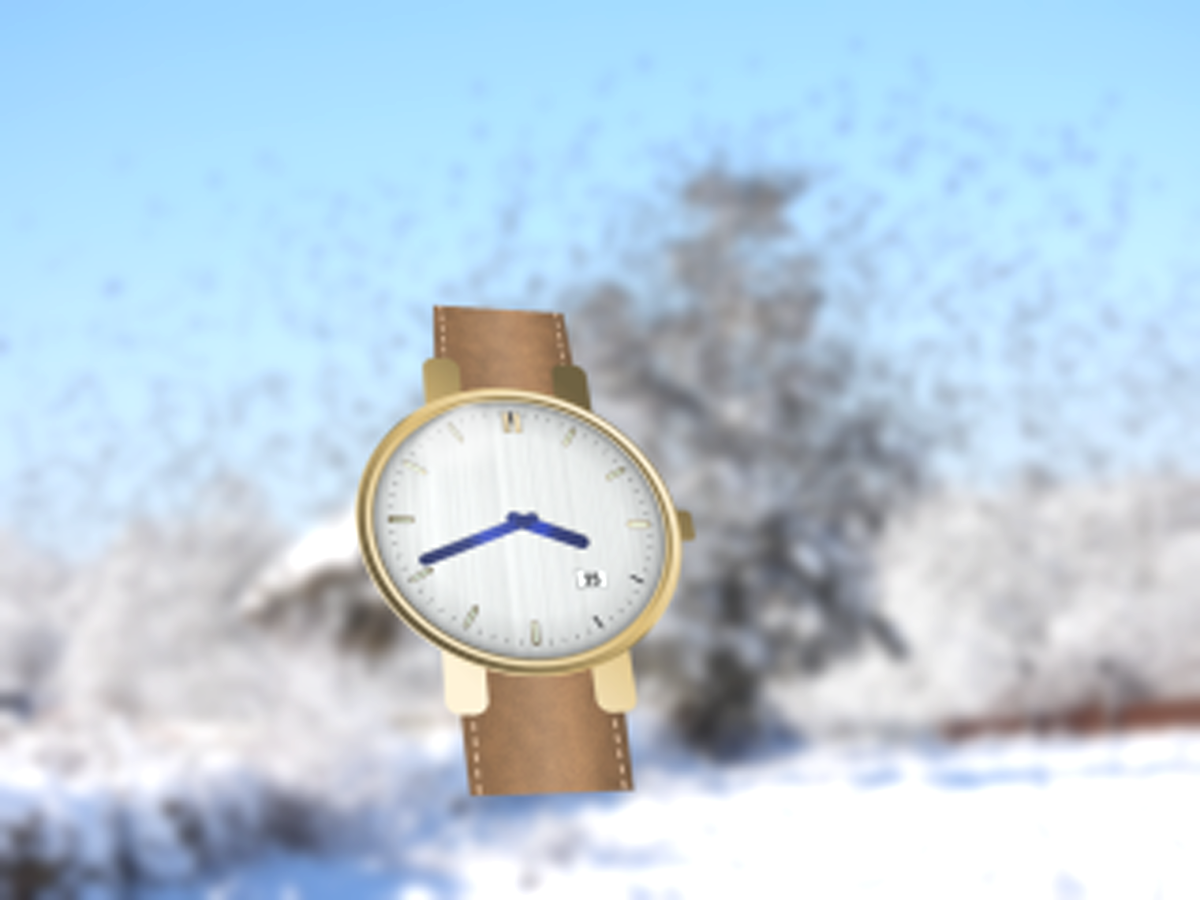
3:41
